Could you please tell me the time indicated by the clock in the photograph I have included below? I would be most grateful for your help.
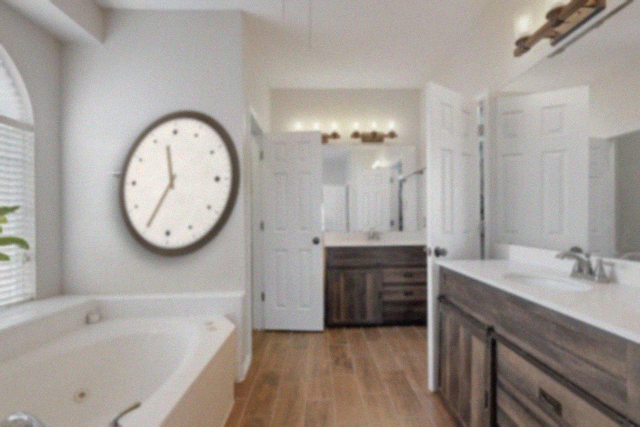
11:35
